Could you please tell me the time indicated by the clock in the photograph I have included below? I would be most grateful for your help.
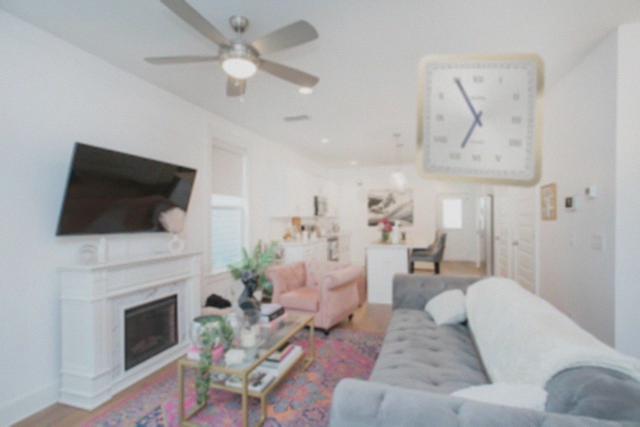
6:55
